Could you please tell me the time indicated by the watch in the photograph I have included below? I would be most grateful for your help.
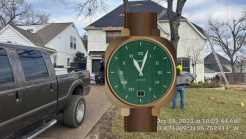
11:03
